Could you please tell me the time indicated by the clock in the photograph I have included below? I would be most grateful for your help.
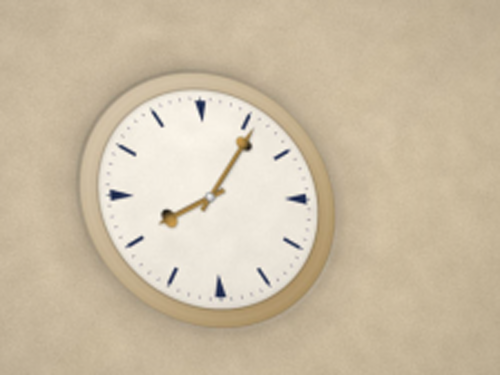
8:06
